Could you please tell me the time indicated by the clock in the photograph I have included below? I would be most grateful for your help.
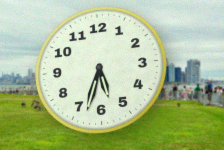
5:33
